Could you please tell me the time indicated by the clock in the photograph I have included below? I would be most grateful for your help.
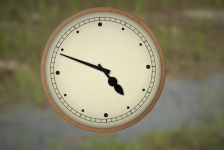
4:49
